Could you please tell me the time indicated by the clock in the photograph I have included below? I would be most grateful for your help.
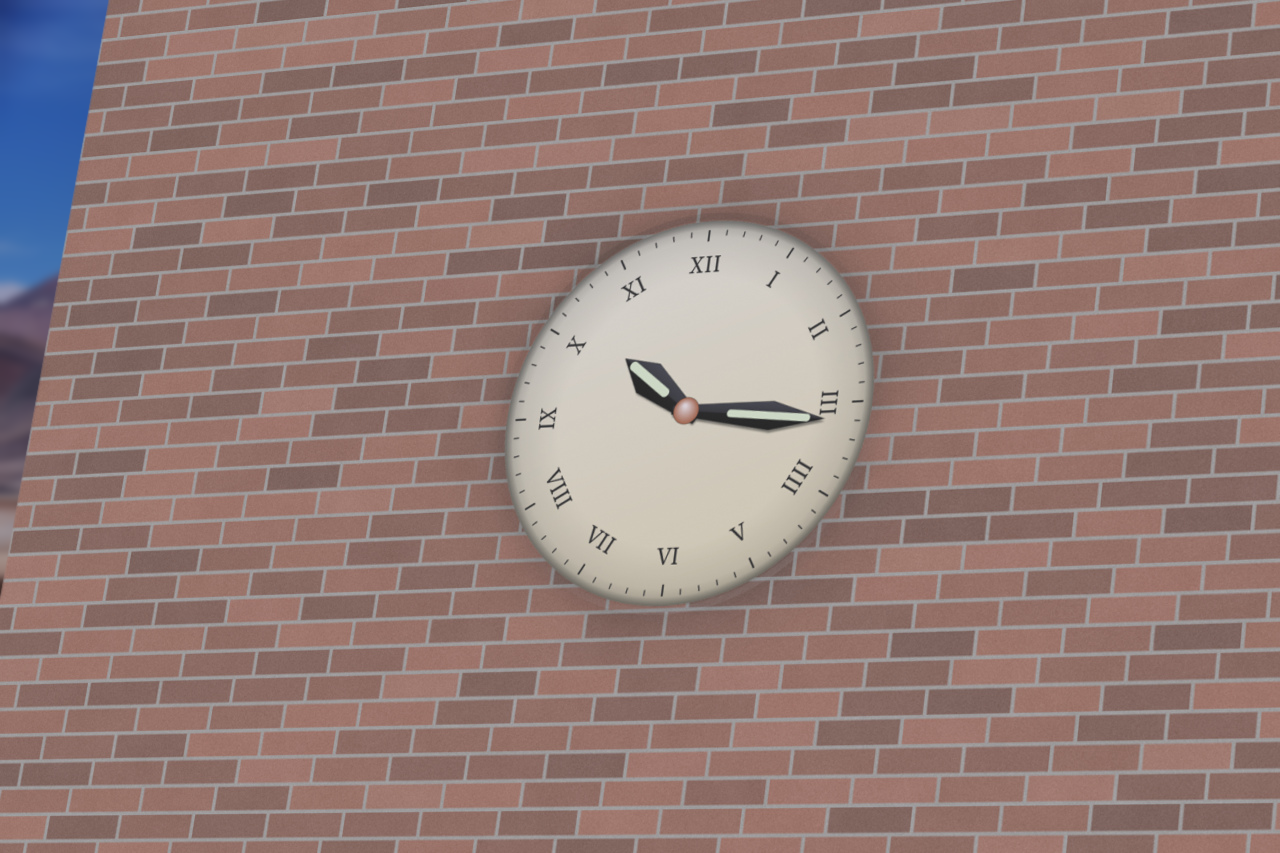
10:16
